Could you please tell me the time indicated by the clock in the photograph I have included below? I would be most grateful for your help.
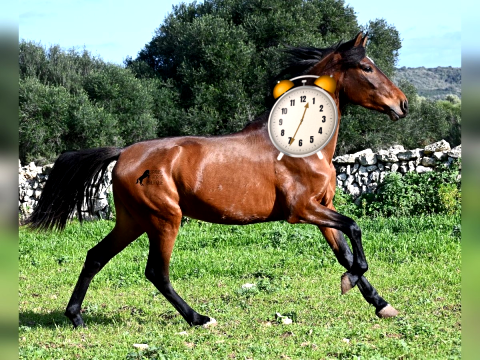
12:34
